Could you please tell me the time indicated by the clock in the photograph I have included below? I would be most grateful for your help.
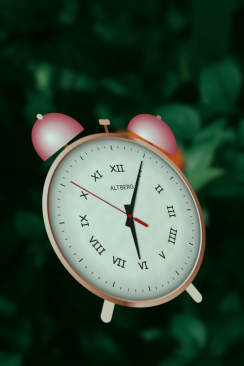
6:04:51
